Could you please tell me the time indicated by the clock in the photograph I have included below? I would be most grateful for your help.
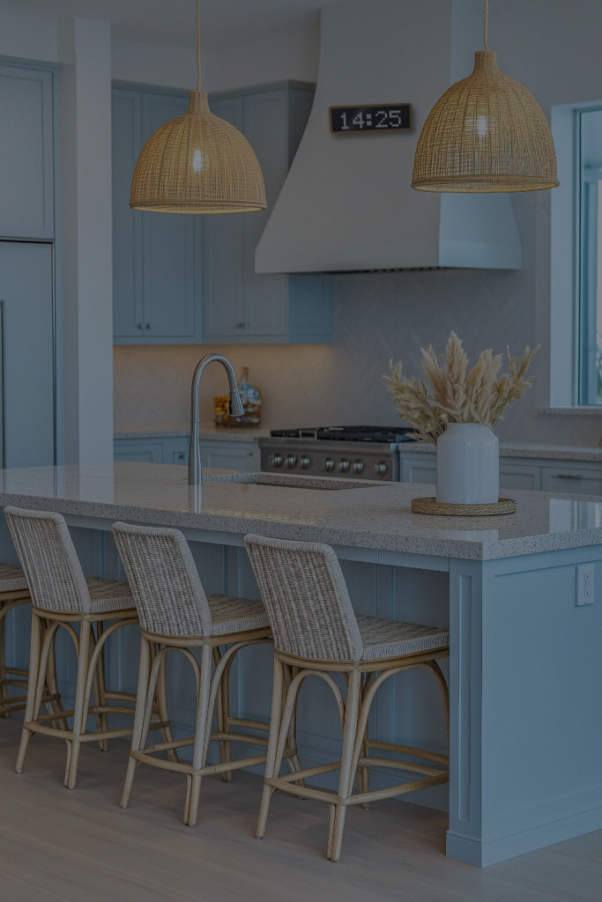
14:25
